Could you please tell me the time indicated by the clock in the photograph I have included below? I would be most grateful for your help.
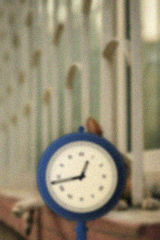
12:43
